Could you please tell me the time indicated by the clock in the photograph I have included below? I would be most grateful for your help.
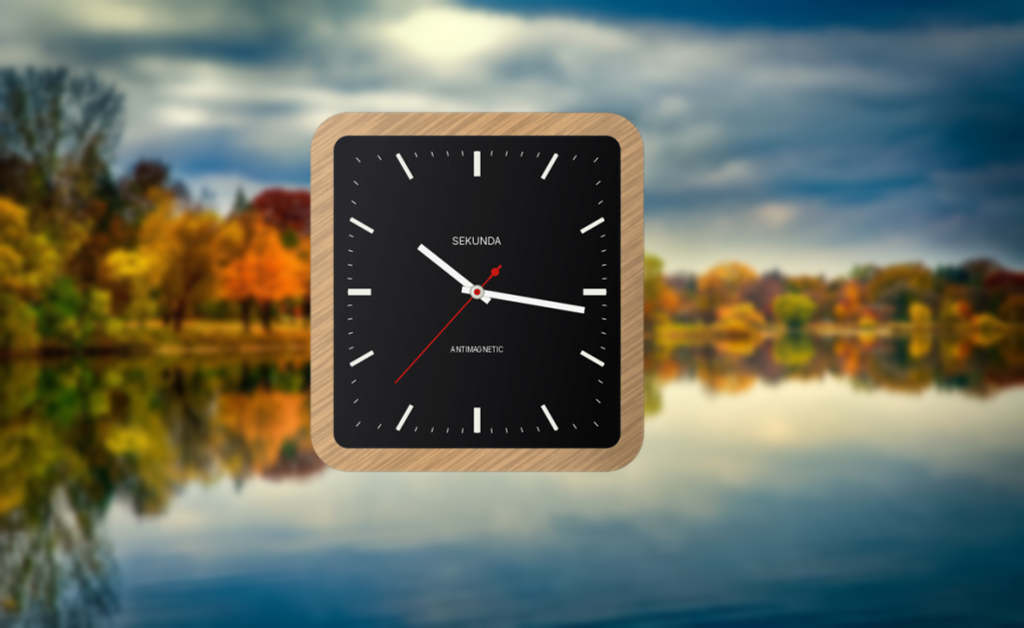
10:16:37
